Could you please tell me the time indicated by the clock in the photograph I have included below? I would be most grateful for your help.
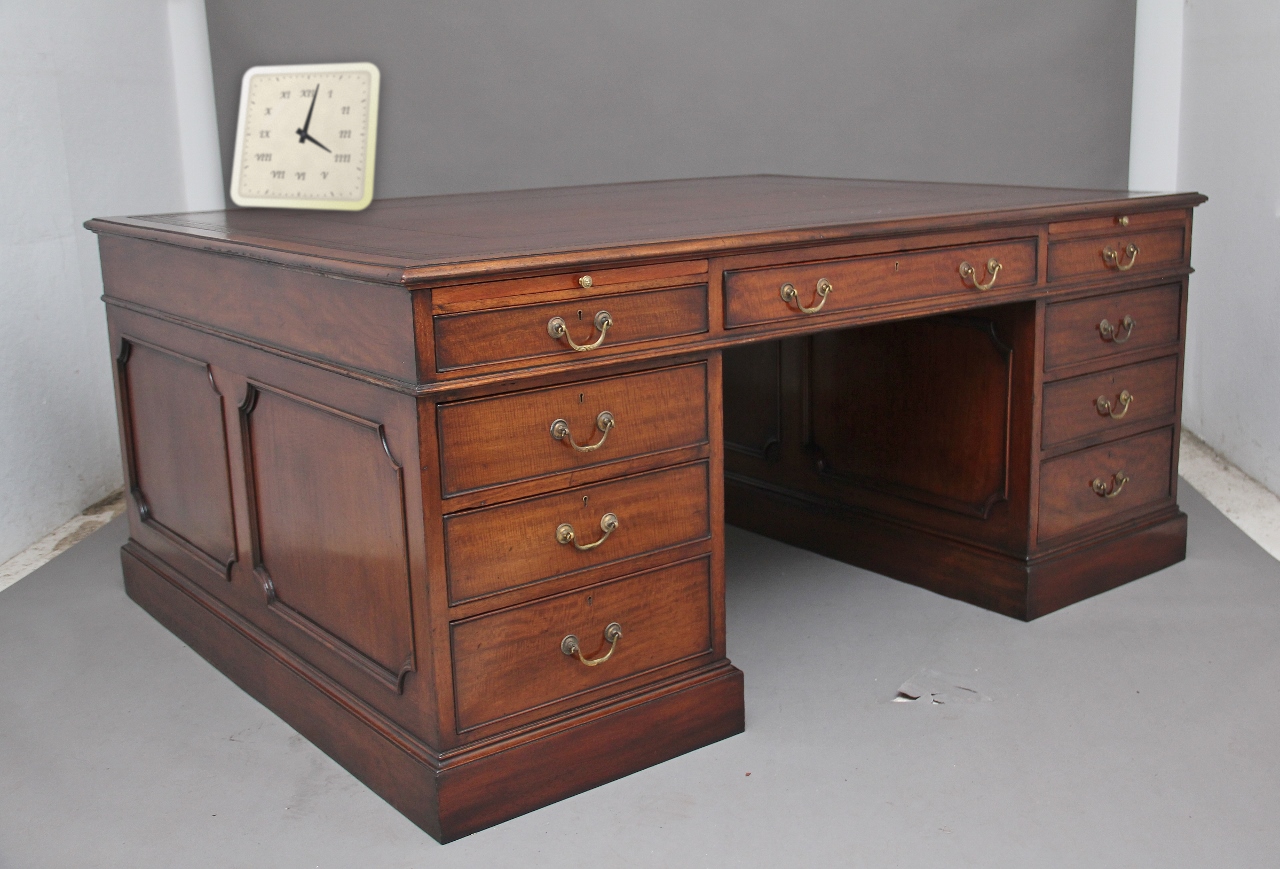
4:02
